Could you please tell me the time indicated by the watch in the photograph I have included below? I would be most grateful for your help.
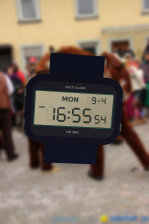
16:55:54
